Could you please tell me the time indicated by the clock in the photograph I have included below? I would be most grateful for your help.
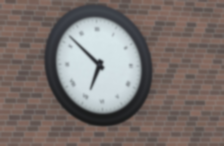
6:52
